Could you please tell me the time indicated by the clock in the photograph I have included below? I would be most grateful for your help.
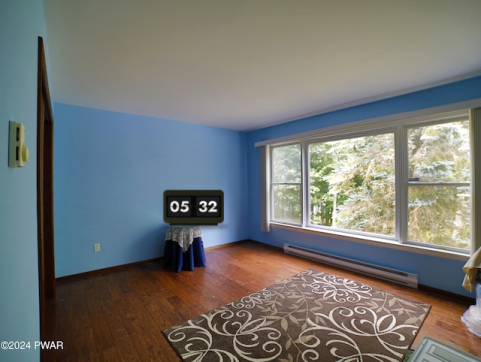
5:32
